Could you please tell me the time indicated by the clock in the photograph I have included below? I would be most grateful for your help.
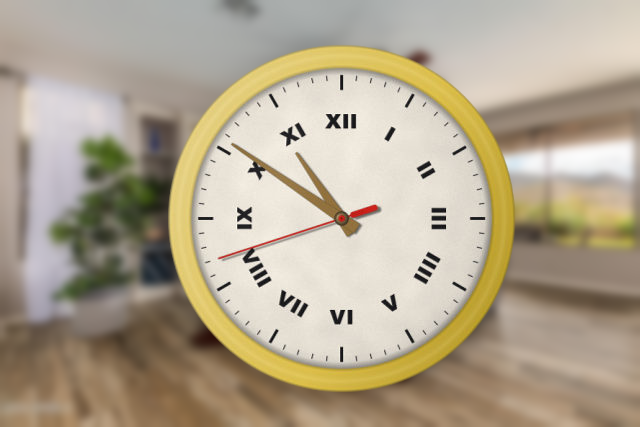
10:50:42
